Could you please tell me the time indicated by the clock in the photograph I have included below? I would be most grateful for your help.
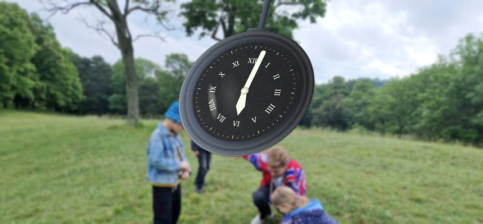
6:02
